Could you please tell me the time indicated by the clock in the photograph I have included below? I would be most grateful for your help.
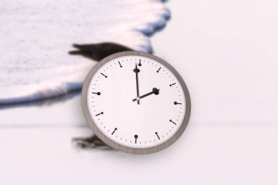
1:59
